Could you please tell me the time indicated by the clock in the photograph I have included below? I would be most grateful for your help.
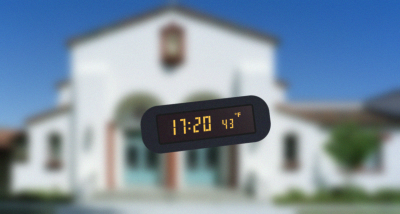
17:20
